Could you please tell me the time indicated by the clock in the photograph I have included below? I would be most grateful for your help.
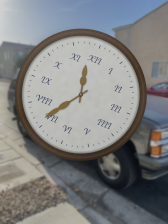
11:36
